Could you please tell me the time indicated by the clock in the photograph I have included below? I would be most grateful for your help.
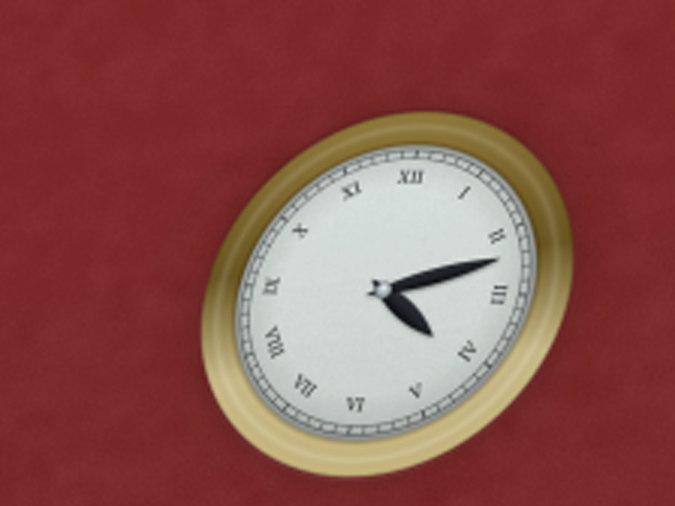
4:12
